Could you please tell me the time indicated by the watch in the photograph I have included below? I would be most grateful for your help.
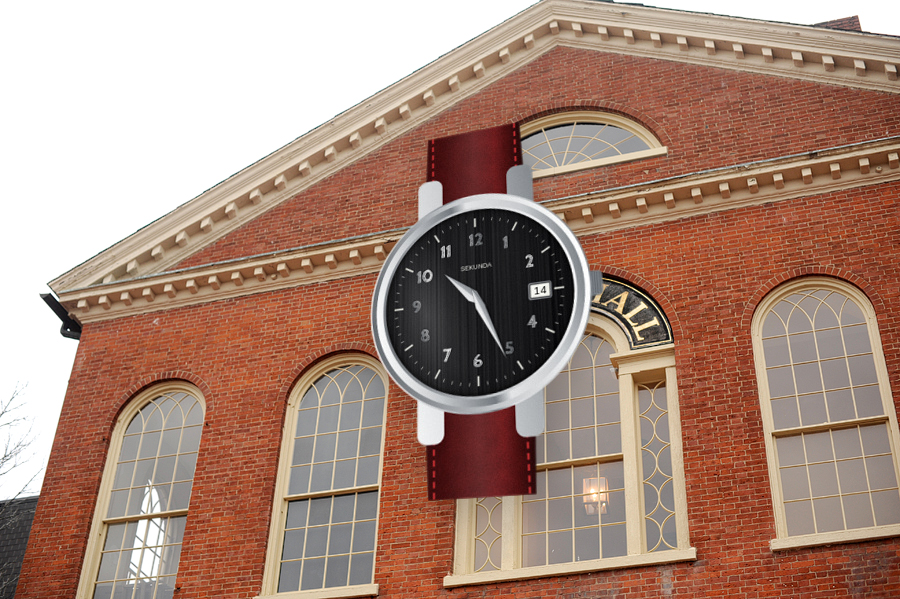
10:26
